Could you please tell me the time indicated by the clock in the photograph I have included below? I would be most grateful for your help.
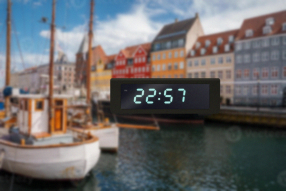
22:57
